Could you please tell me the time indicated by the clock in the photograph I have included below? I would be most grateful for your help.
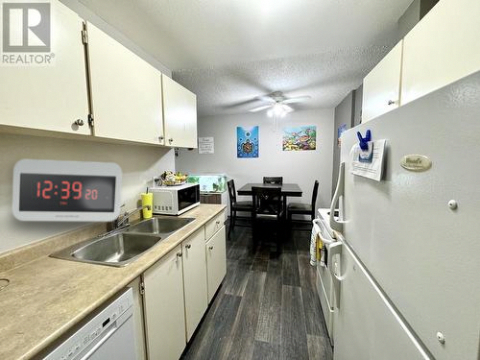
12:39:20
